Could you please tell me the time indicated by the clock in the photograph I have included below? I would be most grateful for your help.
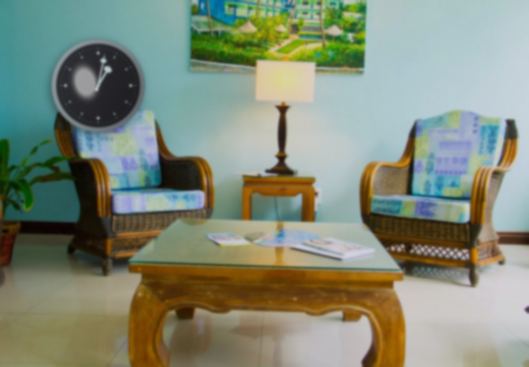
1:02
